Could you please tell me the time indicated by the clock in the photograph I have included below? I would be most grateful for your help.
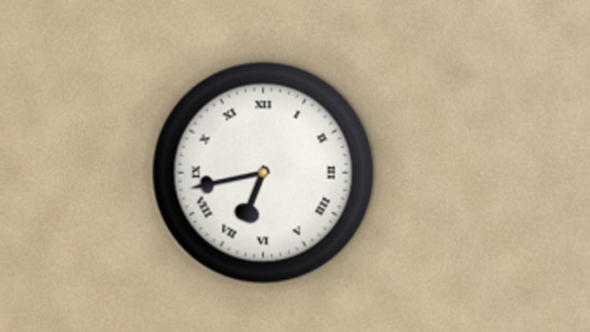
6:43
